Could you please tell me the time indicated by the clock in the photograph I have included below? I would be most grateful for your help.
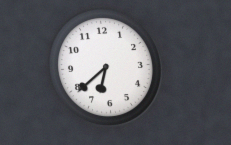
6:39
